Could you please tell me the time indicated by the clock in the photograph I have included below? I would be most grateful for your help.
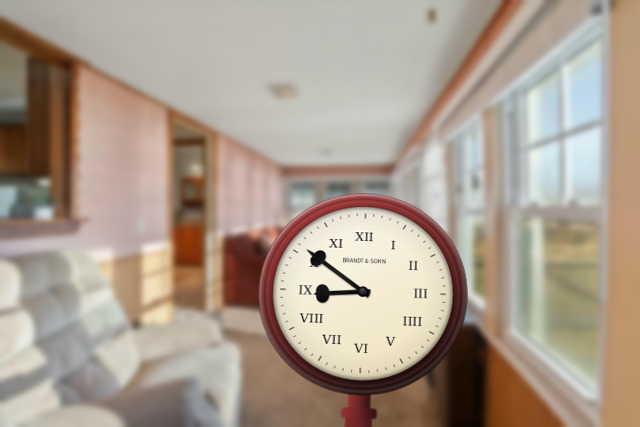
8:51
